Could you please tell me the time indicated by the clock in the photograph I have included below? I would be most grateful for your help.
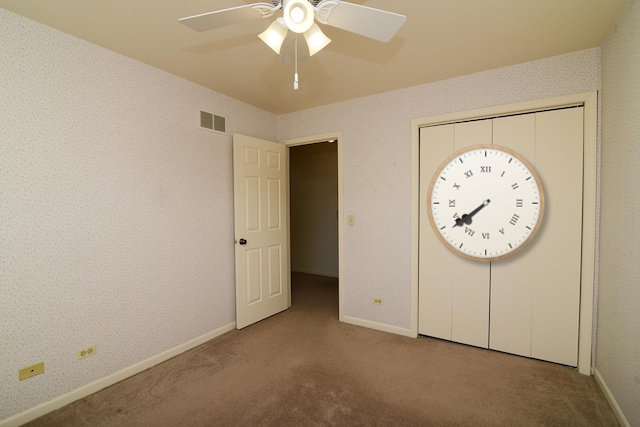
7:39
